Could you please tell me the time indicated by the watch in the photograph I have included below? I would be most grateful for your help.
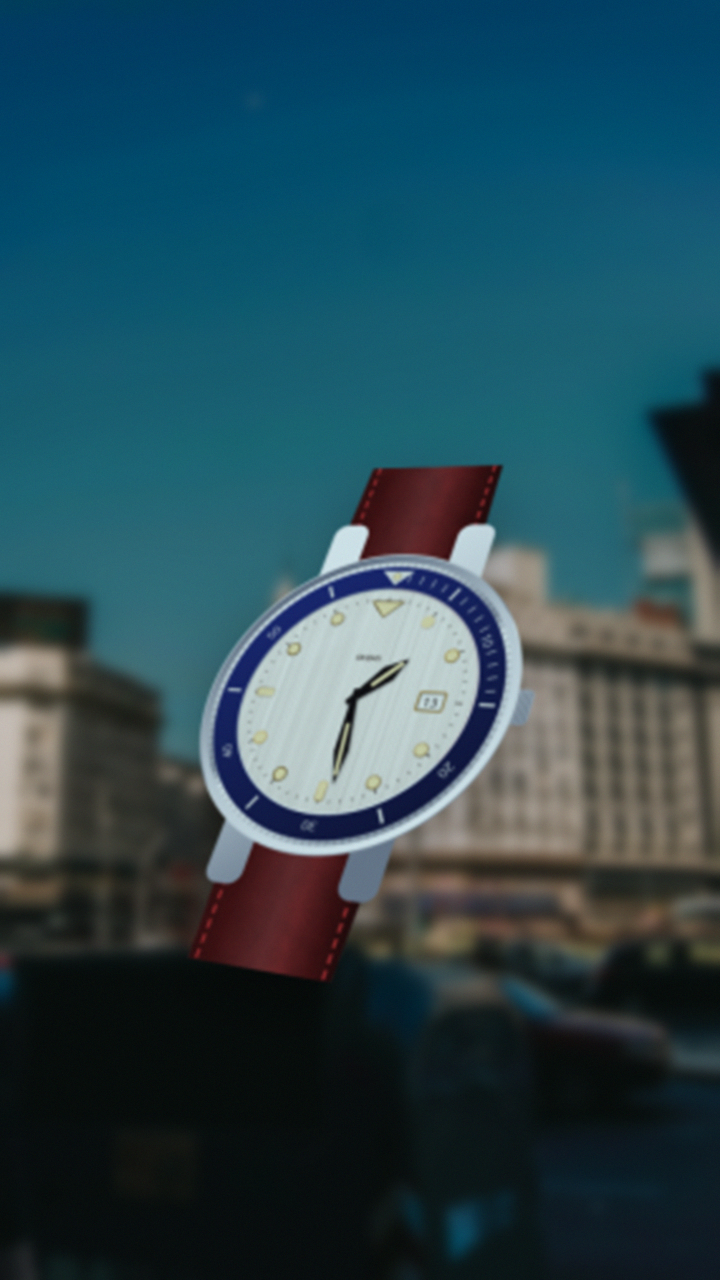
1:29
